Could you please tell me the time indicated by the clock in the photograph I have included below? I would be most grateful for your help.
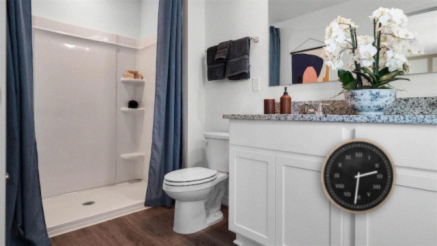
2:31
